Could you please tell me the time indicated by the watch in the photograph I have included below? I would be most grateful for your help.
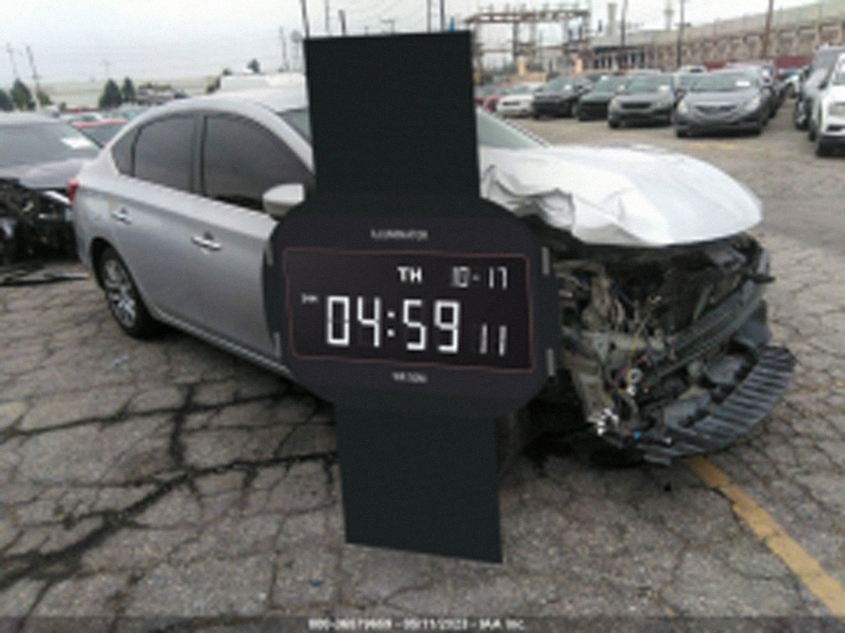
4:59:11
